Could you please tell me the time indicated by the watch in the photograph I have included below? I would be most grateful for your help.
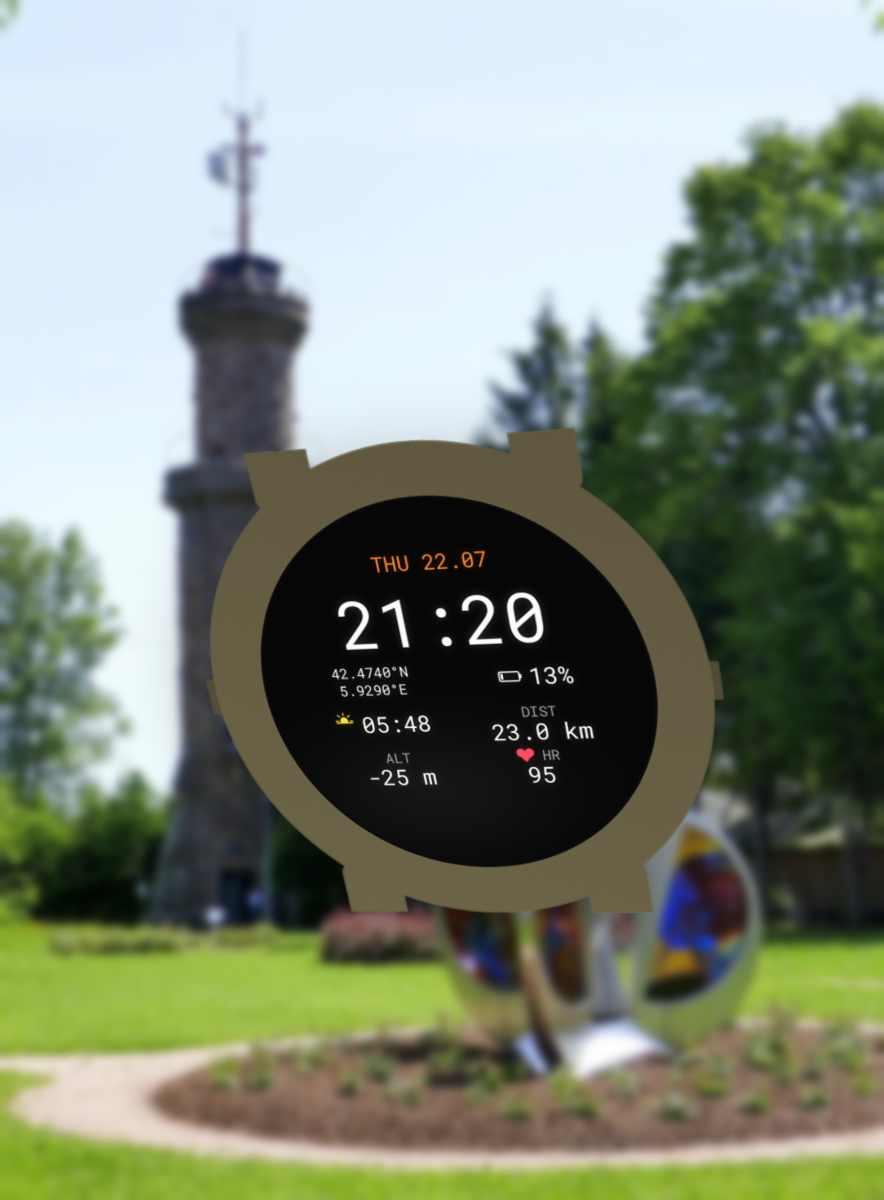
21:20
